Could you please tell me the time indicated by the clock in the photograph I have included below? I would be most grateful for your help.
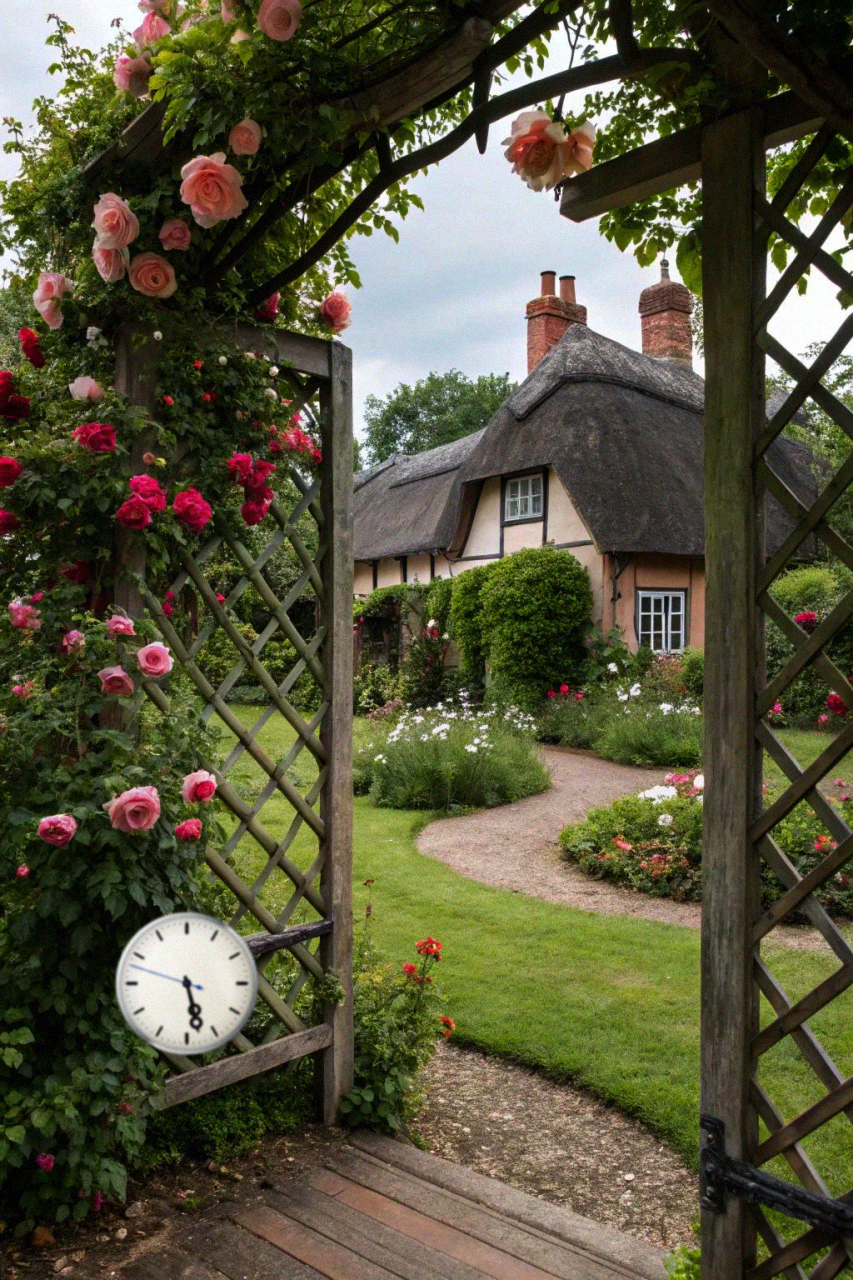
5:27:48
